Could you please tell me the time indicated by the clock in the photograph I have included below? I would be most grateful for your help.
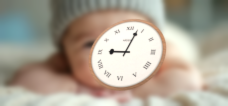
9:03
